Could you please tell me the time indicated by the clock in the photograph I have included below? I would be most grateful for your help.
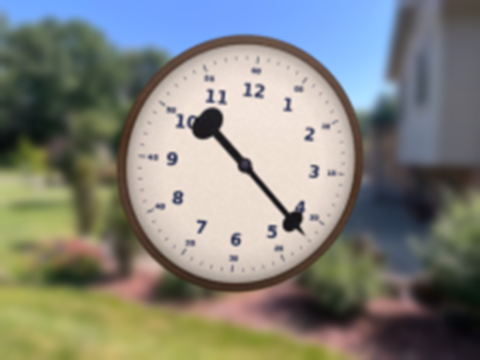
10:22
